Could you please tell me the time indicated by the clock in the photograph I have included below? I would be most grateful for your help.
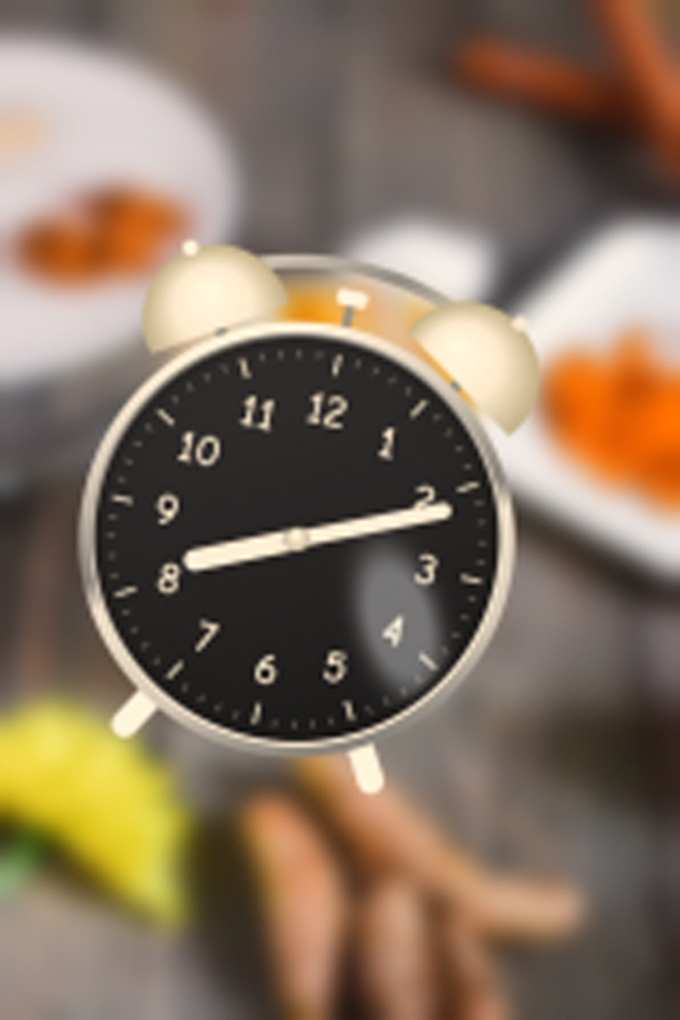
8:11
